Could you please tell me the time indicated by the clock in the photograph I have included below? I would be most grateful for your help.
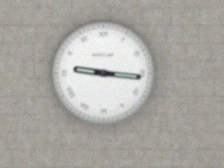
9:16
